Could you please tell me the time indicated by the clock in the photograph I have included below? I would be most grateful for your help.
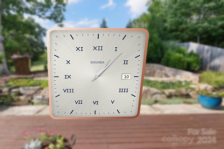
1:07
